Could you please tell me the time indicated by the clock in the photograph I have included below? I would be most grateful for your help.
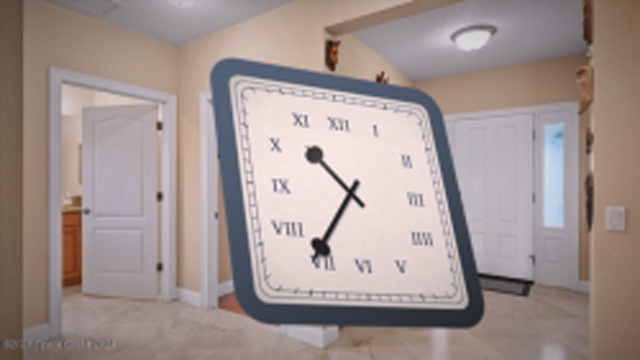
10:36
